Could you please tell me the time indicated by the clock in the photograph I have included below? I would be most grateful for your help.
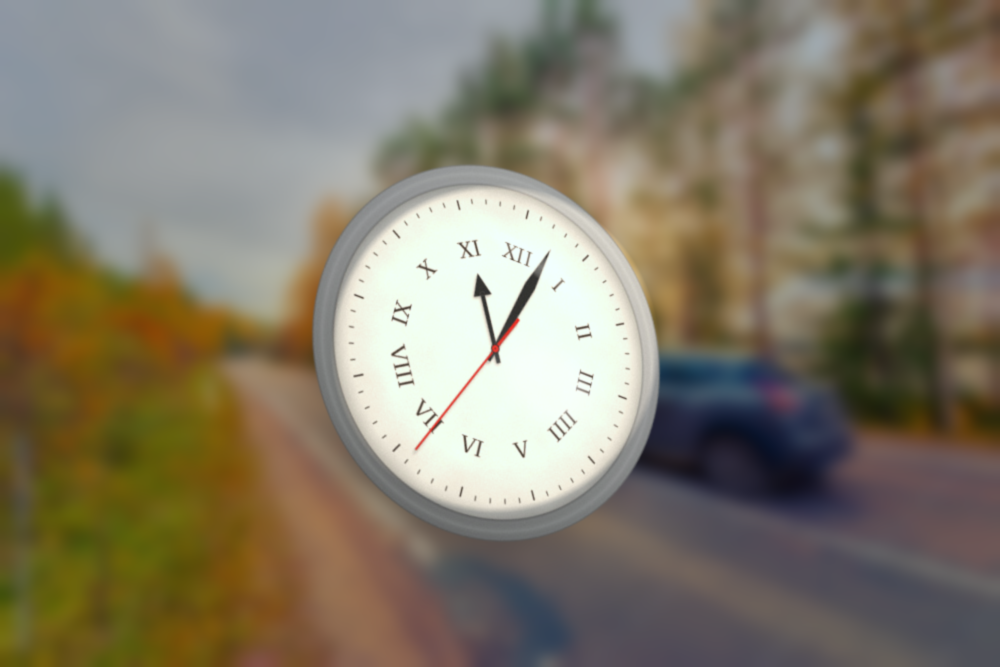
11:02:34
